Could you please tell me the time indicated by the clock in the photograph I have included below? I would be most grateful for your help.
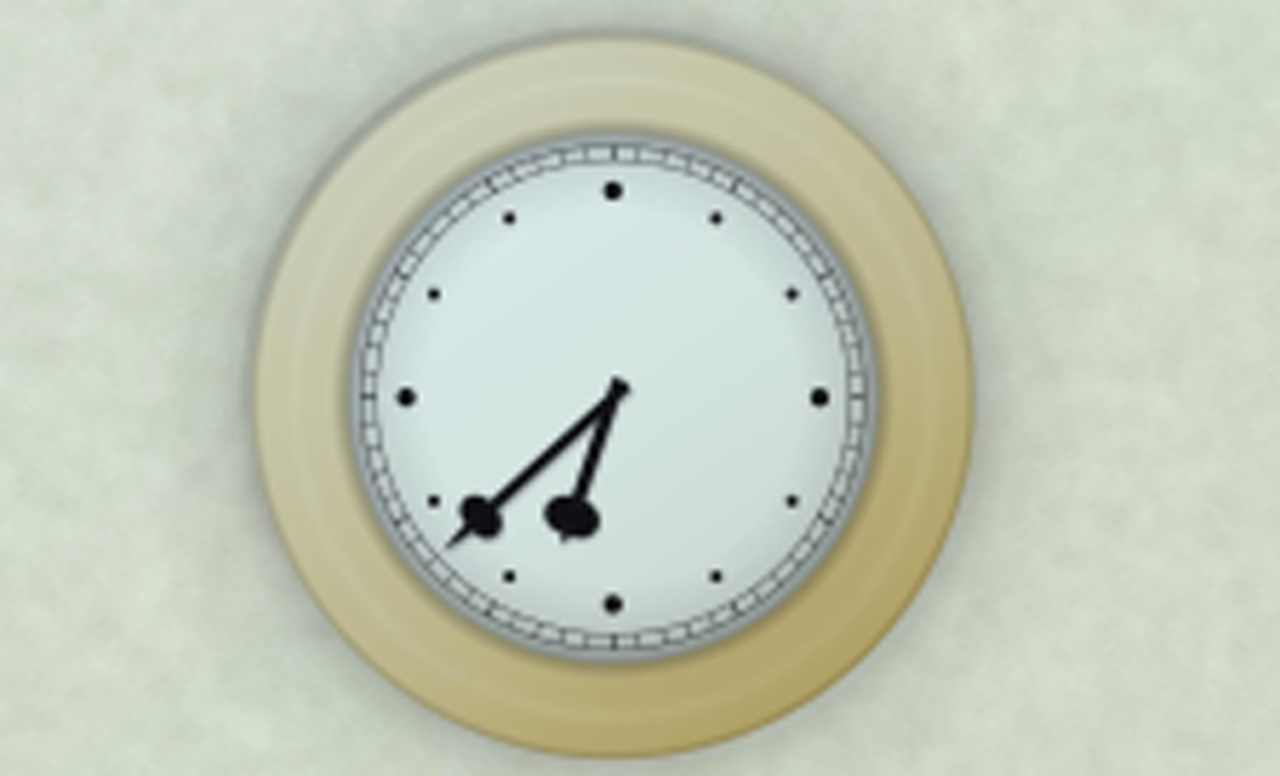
6:38
